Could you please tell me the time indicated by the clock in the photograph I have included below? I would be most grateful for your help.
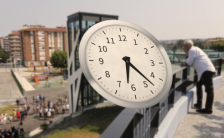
6:23
